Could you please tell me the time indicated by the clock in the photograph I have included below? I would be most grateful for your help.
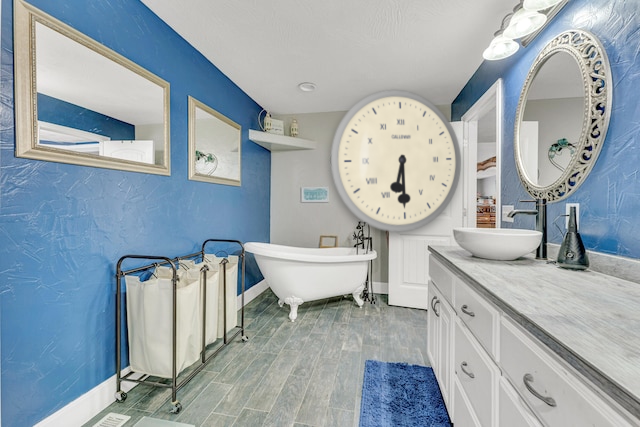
6:30
